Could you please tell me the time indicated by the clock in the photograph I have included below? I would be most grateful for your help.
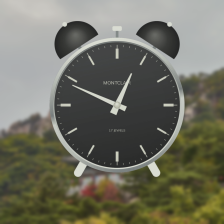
12:49
